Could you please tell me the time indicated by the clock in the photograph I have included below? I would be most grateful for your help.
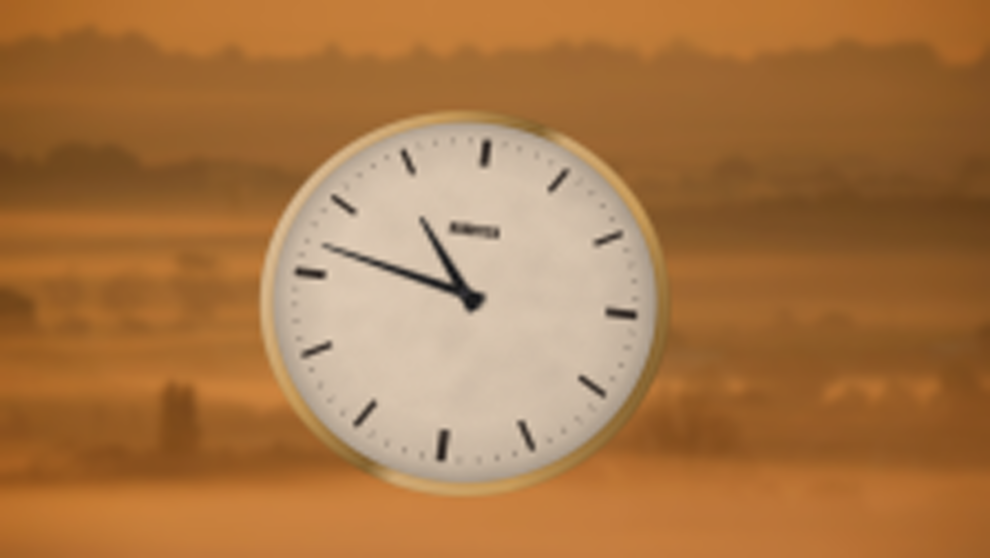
10:47
